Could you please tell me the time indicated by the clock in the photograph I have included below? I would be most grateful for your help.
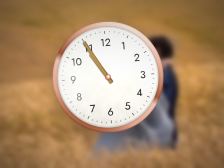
10:55
